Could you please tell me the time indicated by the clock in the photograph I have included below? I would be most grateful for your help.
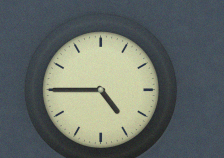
4:45
